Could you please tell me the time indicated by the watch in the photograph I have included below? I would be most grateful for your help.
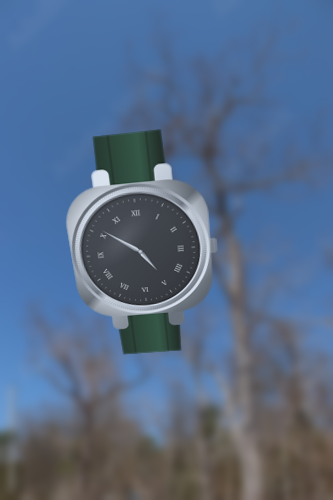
4:51
